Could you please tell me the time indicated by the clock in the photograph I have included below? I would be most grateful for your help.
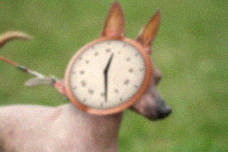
12:29
